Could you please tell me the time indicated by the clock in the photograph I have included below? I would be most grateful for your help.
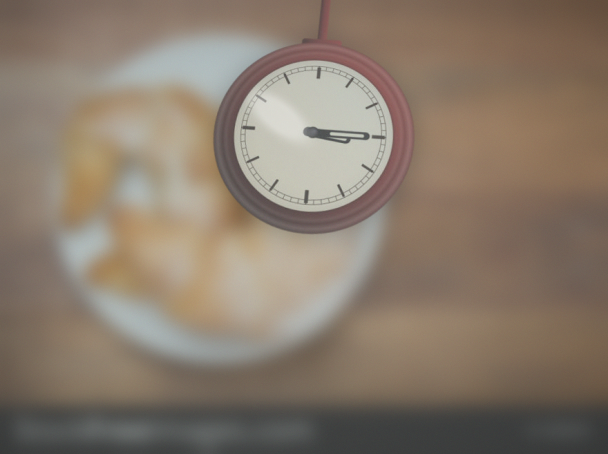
3:15
